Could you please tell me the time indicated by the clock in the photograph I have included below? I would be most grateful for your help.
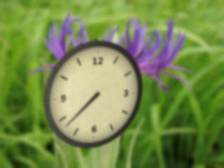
7:38
